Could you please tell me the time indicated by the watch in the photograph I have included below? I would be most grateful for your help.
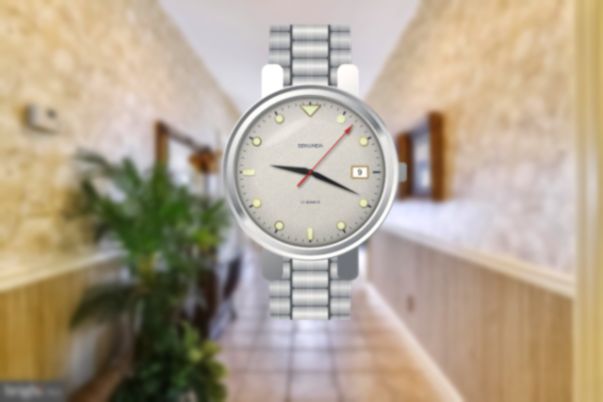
9:19:07
